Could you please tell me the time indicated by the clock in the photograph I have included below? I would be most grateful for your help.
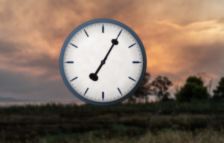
7:05
